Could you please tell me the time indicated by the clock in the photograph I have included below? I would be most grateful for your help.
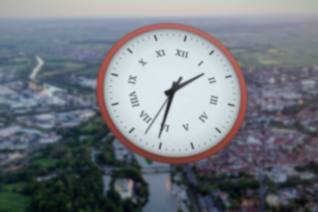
1:30:33
